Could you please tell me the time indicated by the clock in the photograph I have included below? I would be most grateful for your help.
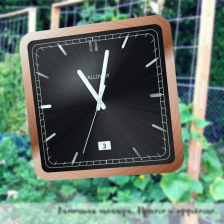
11:02:34
